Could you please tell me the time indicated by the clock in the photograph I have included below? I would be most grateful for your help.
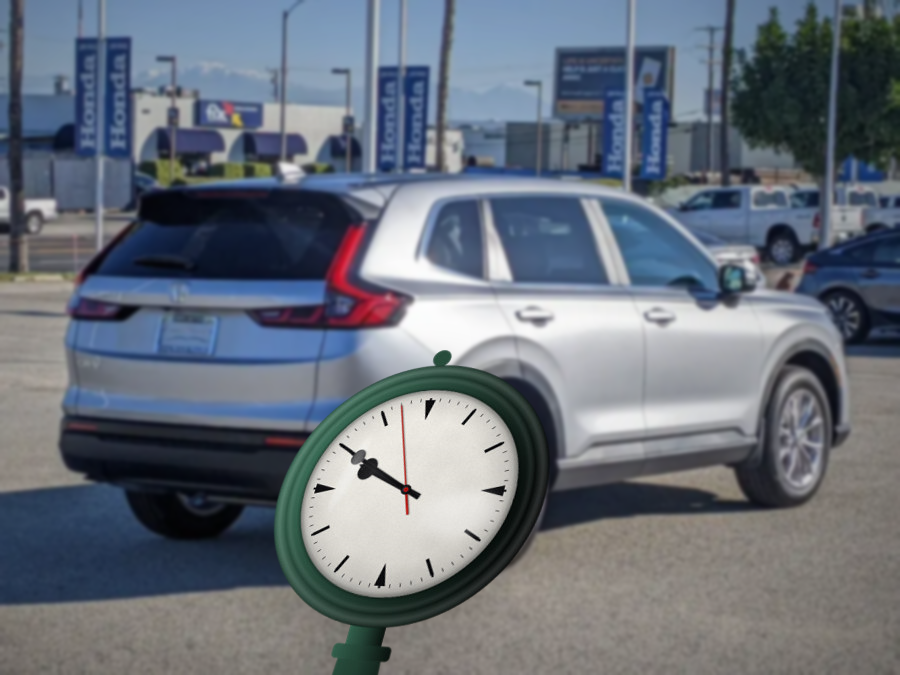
9:49:57
